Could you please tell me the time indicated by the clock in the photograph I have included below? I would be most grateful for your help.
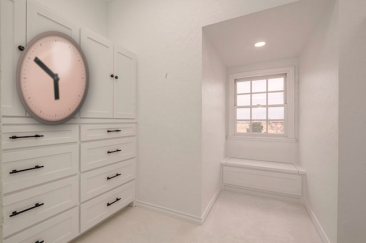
5:51
